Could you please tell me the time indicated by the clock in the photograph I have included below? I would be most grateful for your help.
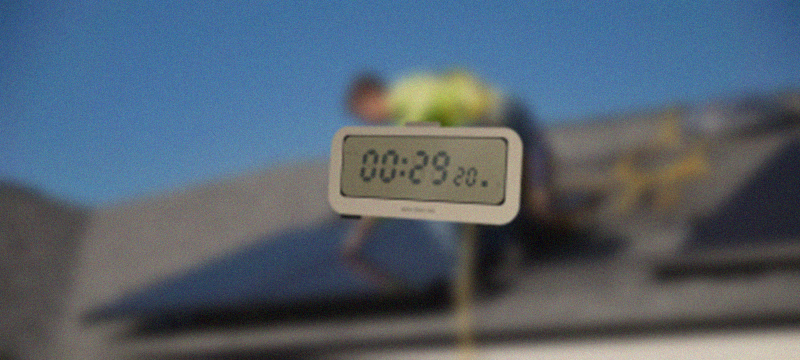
0:29:20
